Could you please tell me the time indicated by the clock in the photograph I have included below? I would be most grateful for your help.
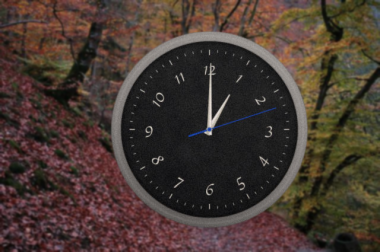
1:00:12
